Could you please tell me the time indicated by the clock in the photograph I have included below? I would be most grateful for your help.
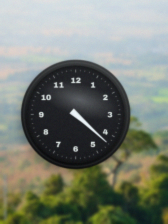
4:22
